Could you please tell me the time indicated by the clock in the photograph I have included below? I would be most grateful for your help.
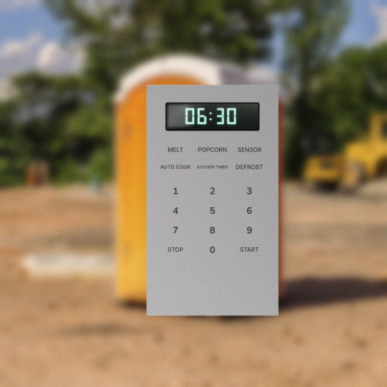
6:30
